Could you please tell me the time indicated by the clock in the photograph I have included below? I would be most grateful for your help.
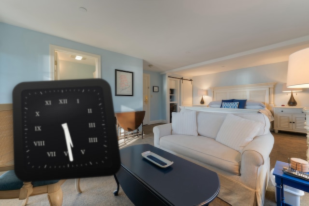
5:29
